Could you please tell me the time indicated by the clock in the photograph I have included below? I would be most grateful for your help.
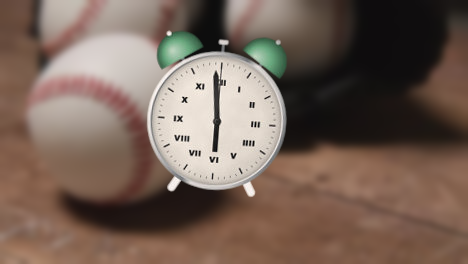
5:59:00
